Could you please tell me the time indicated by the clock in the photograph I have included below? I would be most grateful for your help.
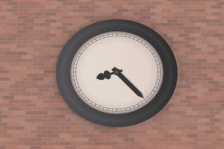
8:23
